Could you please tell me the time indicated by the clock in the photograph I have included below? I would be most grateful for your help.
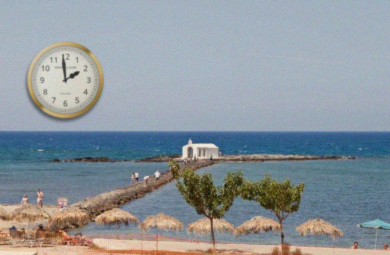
1:59
